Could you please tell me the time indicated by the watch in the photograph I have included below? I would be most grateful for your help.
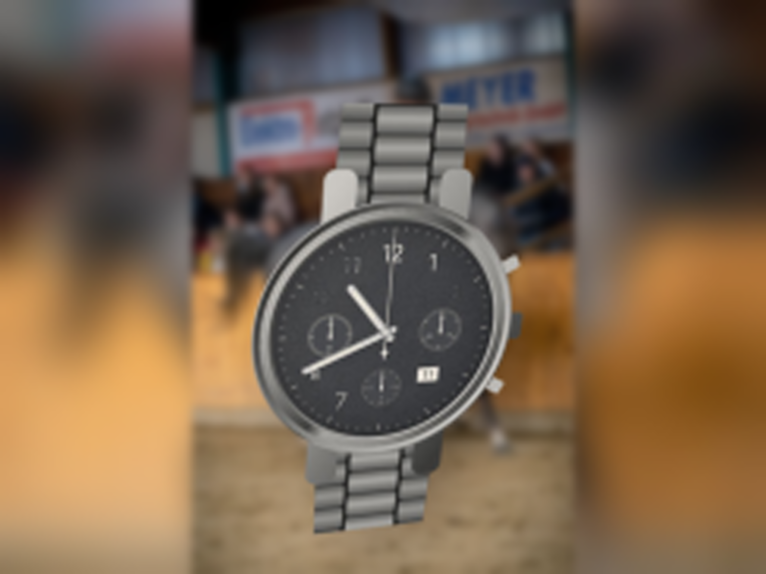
10:41
